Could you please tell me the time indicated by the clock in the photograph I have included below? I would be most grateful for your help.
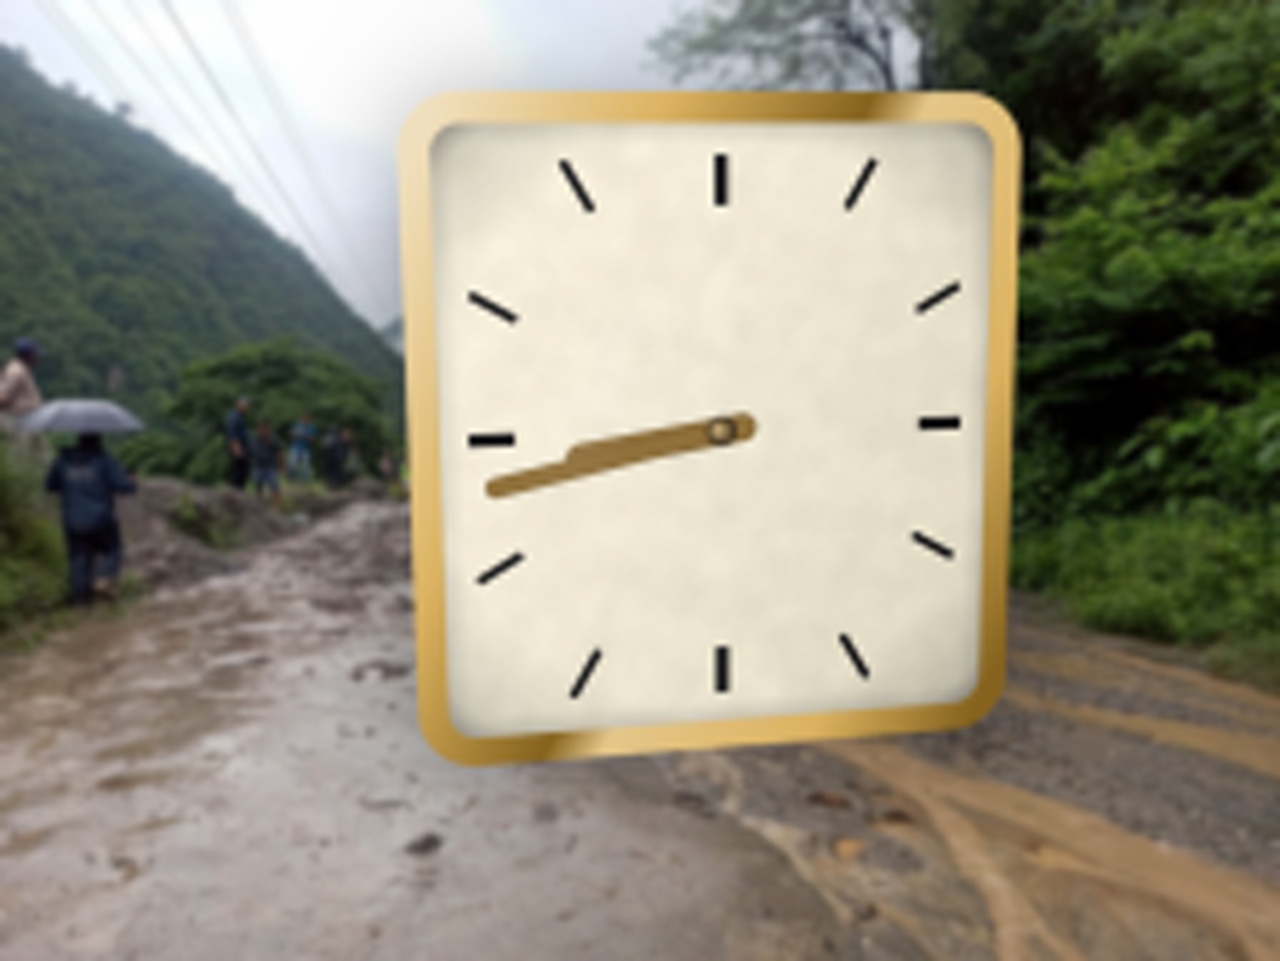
8:43
